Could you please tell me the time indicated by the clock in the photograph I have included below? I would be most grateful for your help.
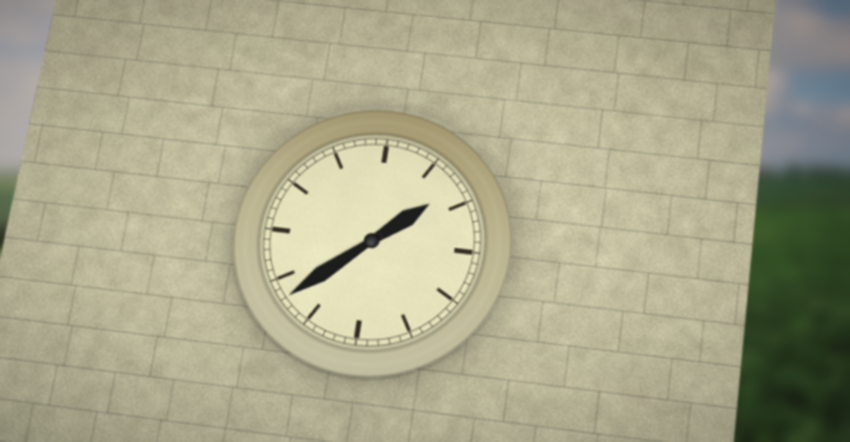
1:38
